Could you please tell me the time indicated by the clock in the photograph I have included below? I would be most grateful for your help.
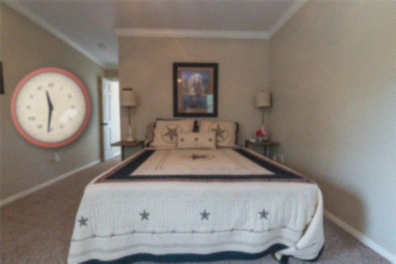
11:31
